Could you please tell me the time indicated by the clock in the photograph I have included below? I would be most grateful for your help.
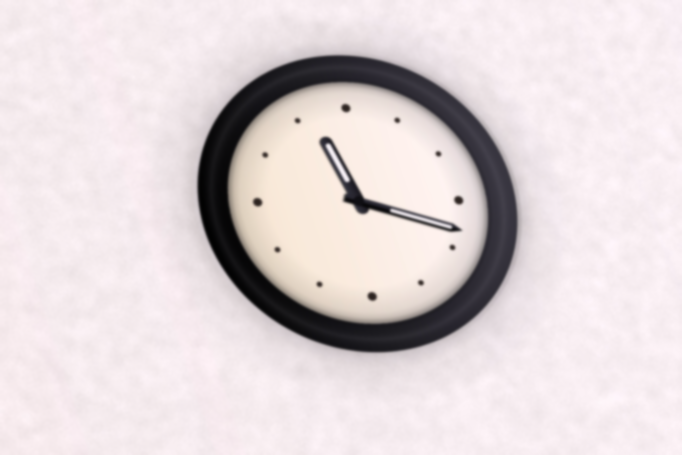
11:18
